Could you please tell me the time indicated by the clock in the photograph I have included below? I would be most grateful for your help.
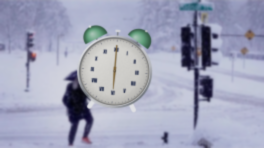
6:00
